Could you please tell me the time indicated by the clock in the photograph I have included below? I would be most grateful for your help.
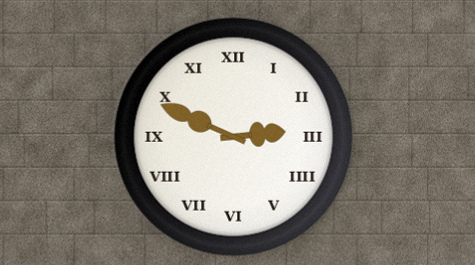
2:49
